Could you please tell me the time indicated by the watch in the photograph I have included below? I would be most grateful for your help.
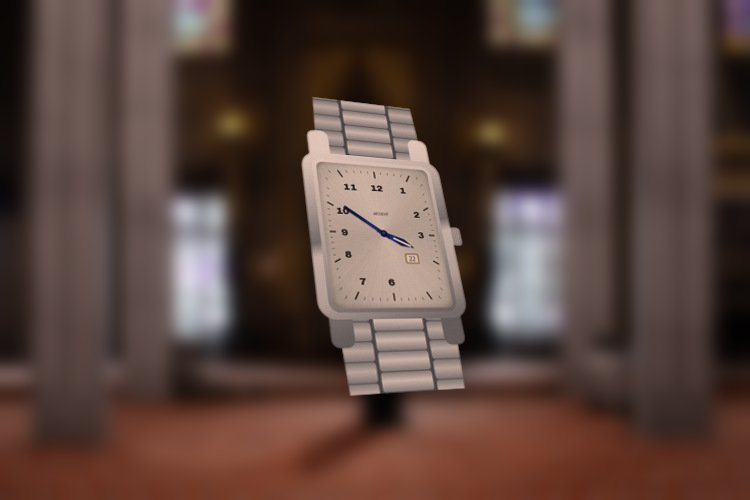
3:51
